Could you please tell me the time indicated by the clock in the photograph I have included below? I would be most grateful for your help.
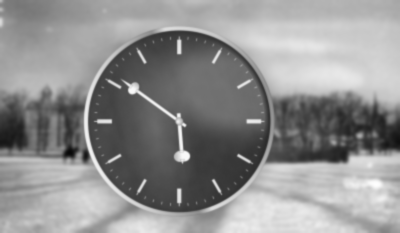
5:51
